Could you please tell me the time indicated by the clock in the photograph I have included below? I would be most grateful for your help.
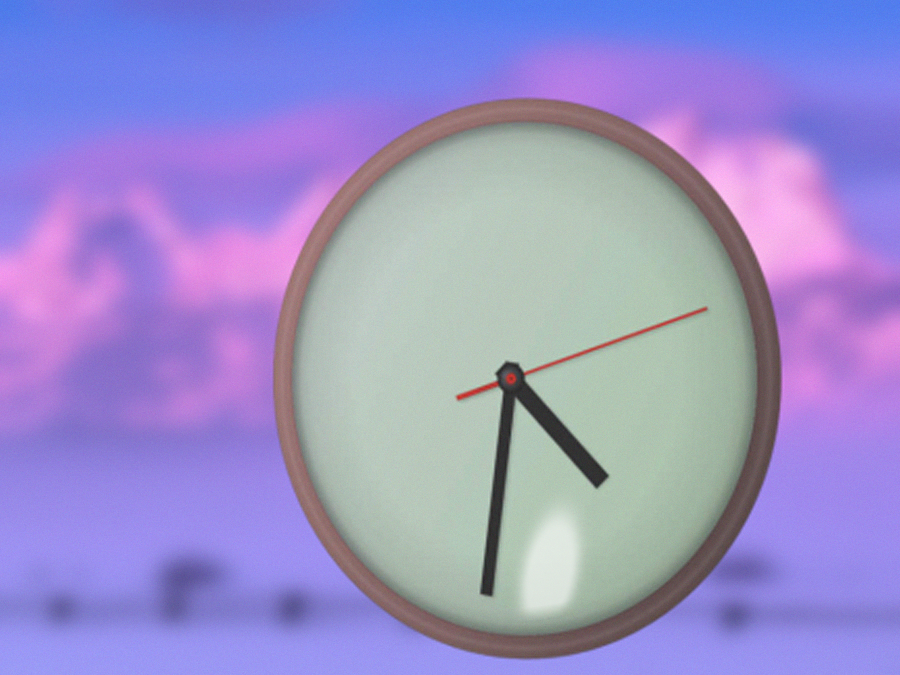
4:31:12
